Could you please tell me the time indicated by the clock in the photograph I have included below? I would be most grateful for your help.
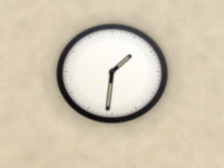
1:31
